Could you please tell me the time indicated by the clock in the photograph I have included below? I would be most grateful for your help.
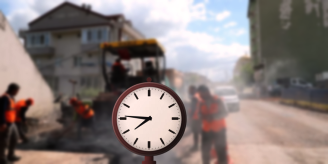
7:46
